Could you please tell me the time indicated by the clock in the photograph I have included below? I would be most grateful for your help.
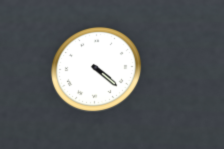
4:22
